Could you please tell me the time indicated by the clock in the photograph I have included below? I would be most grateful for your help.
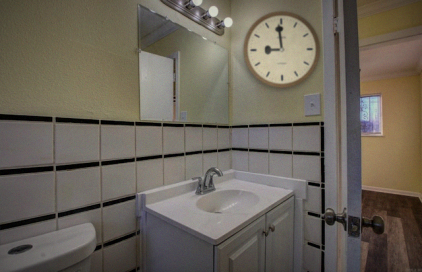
8:59
